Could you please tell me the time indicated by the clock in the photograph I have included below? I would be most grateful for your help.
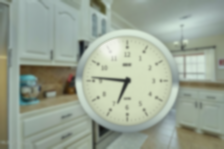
6:46
